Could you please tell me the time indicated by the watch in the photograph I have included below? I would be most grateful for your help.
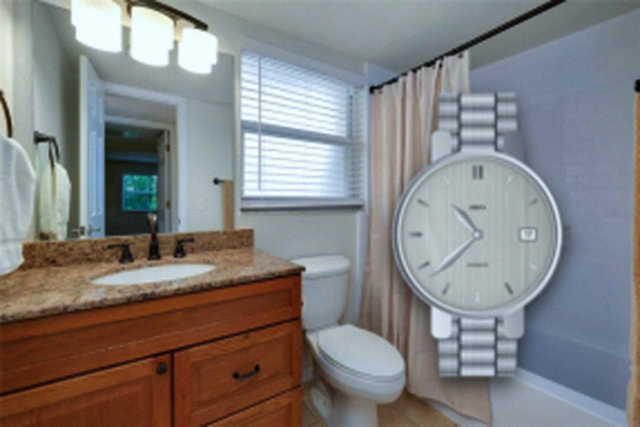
10:38
